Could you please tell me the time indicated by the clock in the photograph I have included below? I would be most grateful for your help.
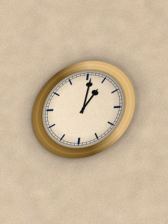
1:01
